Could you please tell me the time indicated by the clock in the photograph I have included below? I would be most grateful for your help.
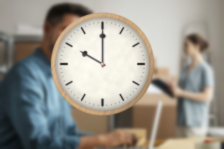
10:00
